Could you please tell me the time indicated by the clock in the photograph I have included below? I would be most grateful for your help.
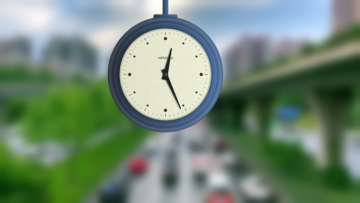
12:26
